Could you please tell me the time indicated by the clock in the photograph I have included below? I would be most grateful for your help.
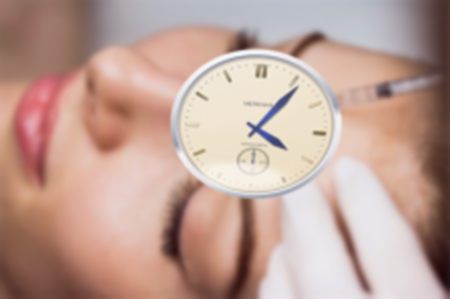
4:06
